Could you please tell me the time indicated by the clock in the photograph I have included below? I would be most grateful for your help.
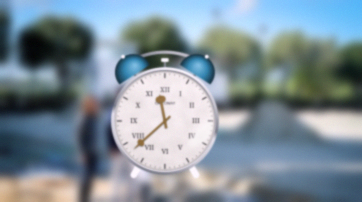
11:38
